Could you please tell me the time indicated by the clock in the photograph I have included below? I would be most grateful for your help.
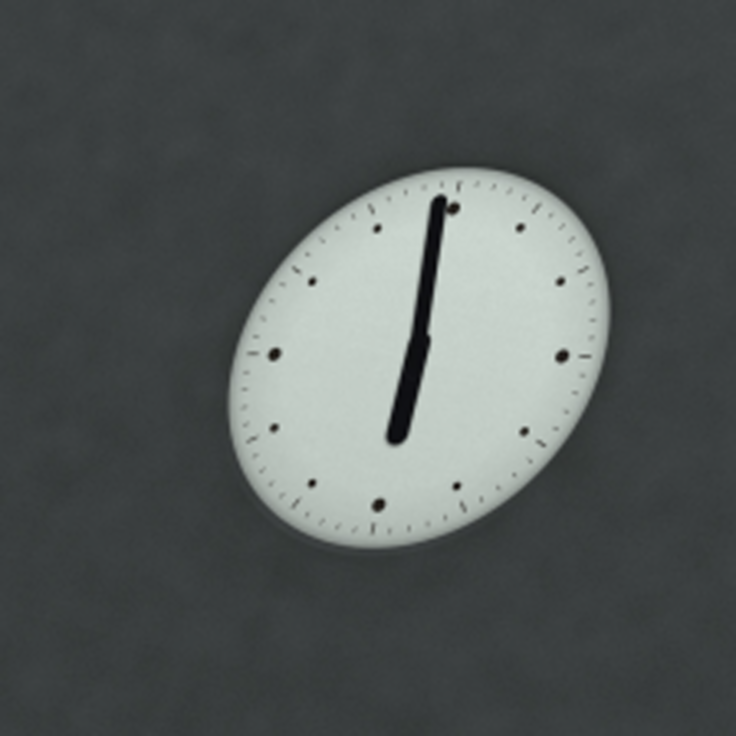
5:59
